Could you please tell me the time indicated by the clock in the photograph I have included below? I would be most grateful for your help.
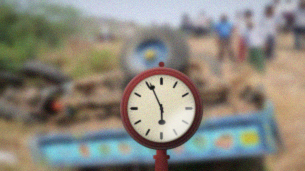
5:56
